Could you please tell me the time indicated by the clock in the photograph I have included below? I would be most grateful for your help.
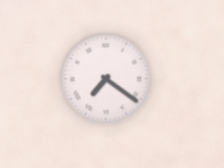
7:21
